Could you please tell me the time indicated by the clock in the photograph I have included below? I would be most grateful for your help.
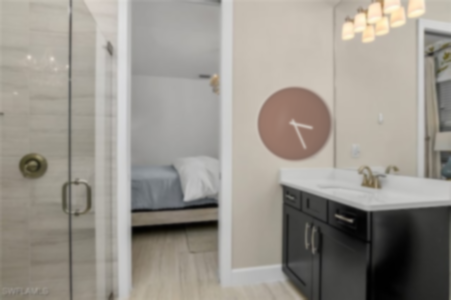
3:26
